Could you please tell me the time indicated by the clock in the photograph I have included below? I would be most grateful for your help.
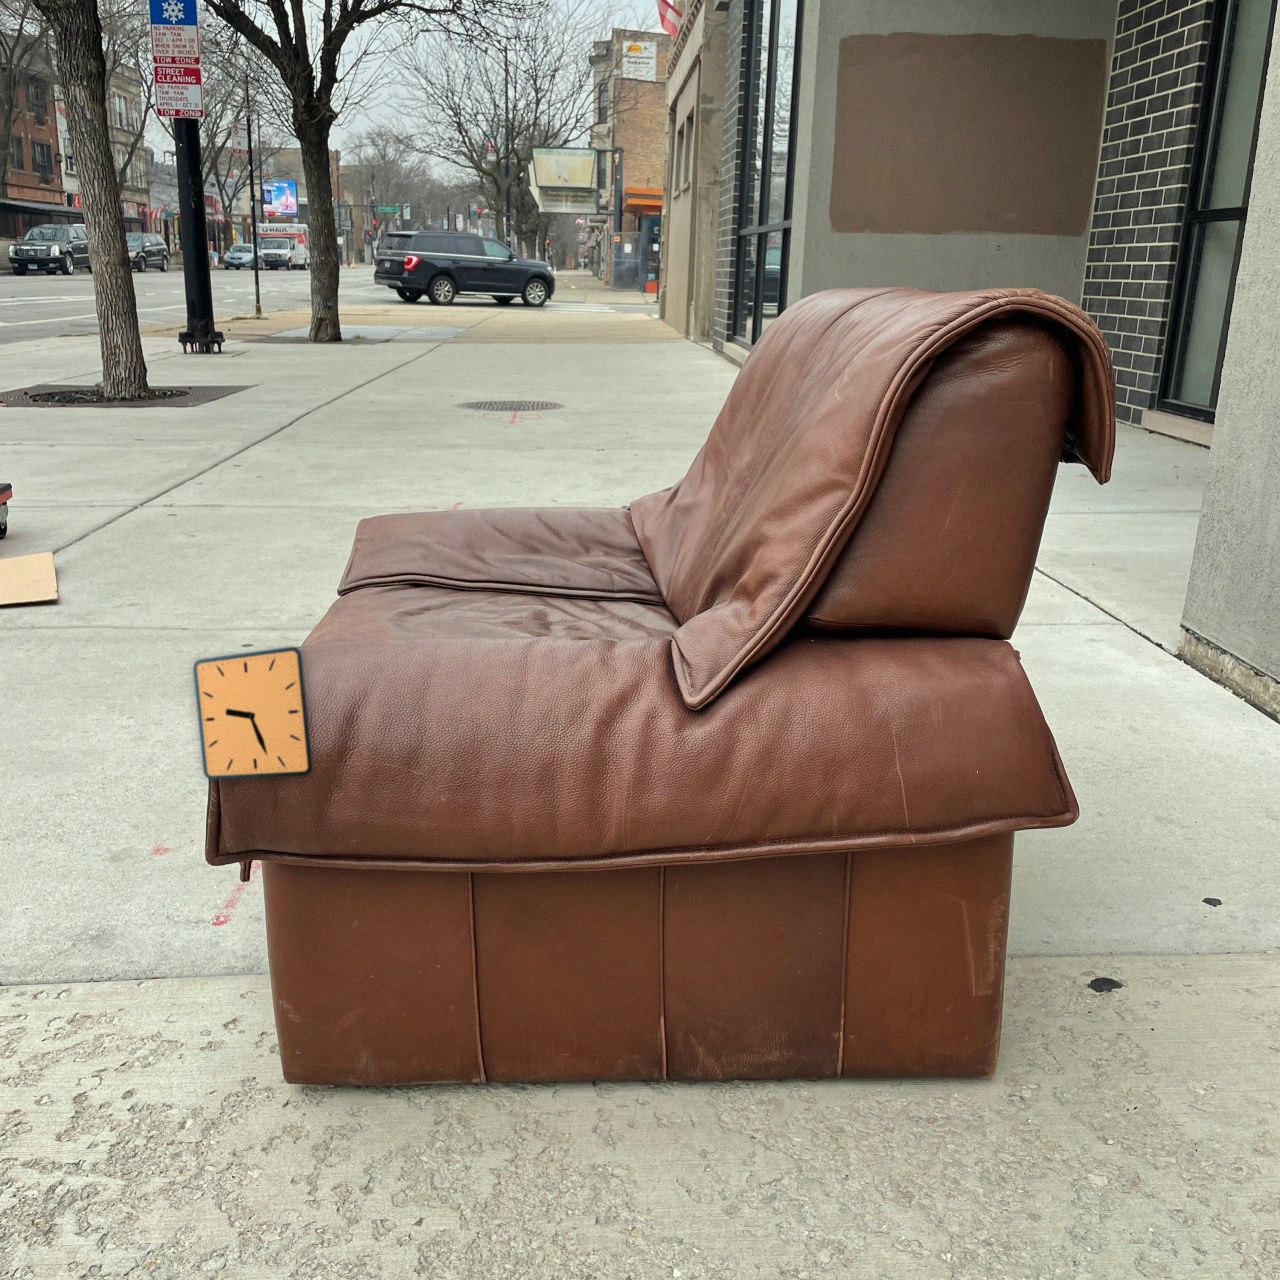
9:27
